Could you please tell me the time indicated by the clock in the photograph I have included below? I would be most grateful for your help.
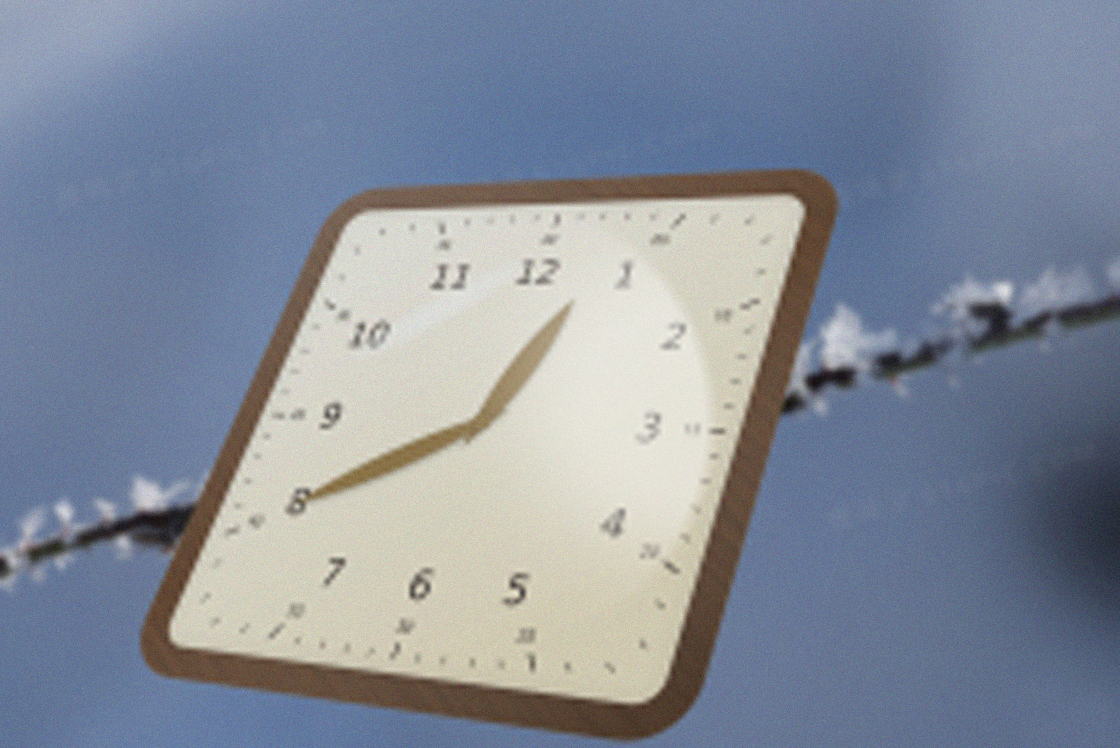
12:40
